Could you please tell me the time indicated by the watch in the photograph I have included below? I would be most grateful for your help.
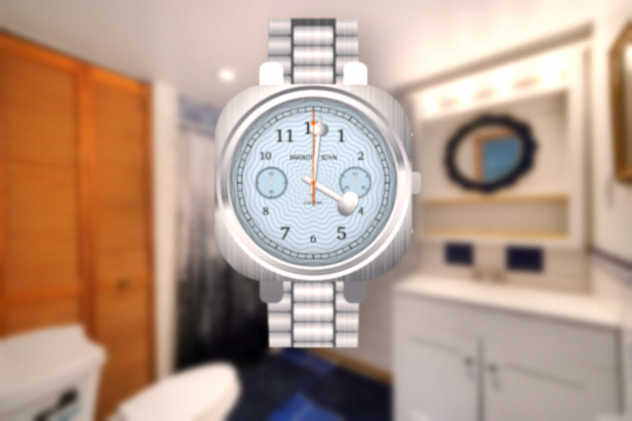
4:01
